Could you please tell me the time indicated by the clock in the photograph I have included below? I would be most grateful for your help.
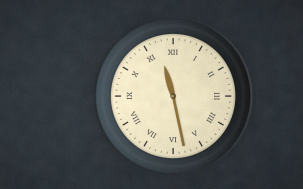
11:28
